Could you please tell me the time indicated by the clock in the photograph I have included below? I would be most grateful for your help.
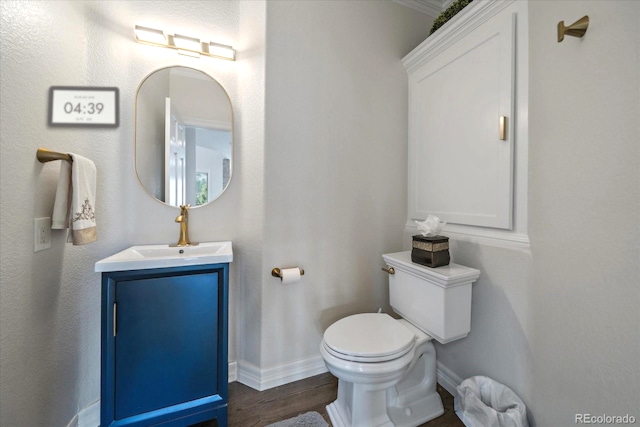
4:39
